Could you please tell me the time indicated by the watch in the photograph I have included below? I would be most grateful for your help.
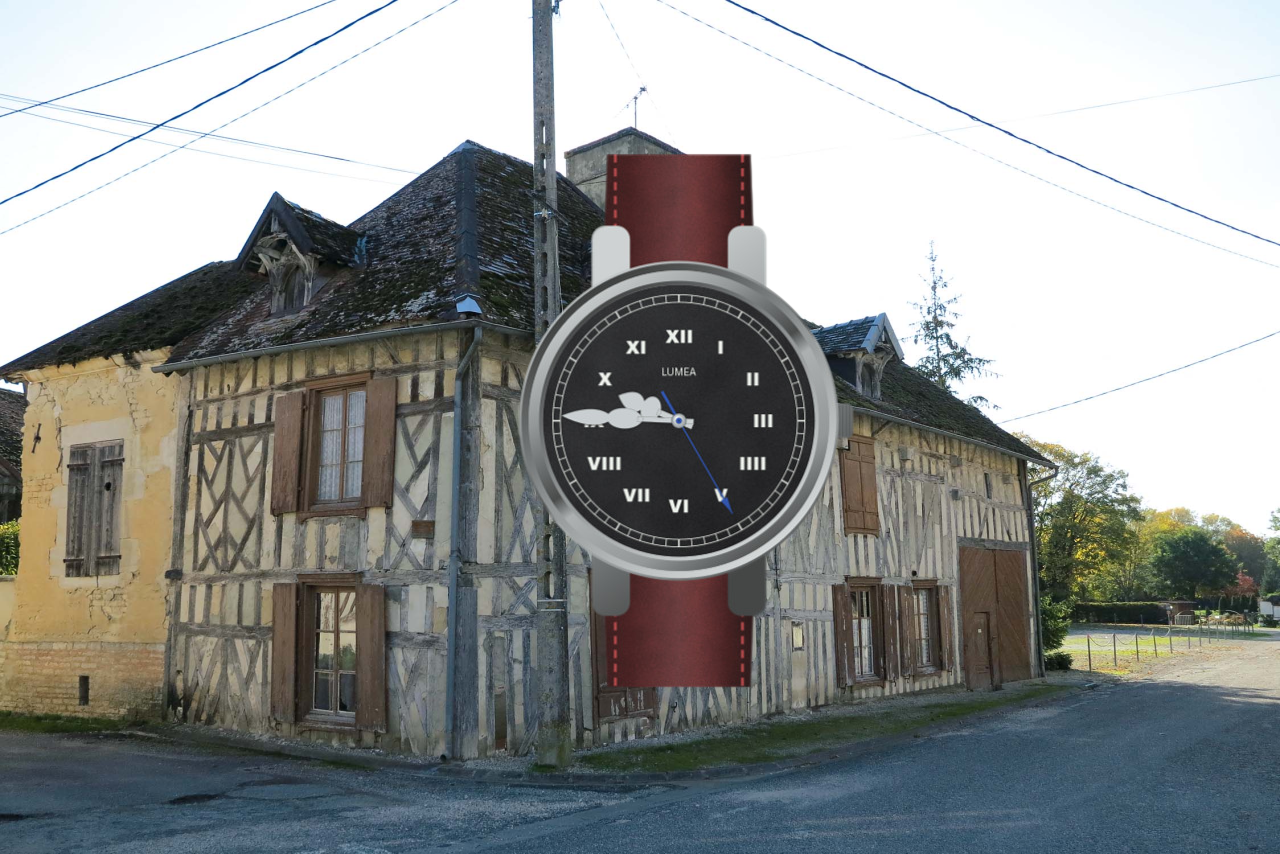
9:45:25
